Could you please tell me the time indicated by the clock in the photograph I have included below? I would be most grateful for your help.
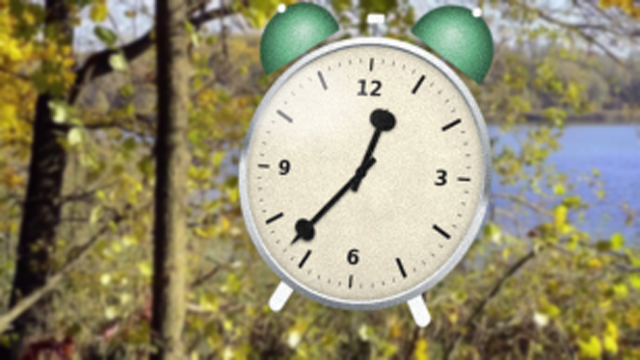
12:37
